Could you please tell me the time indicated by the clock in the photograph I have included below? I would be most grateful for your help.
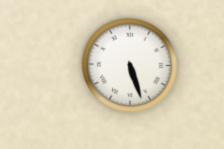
5:27
